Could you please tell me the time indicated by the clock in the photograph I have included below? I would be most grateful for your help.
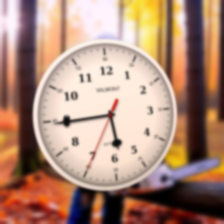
5:44:35
